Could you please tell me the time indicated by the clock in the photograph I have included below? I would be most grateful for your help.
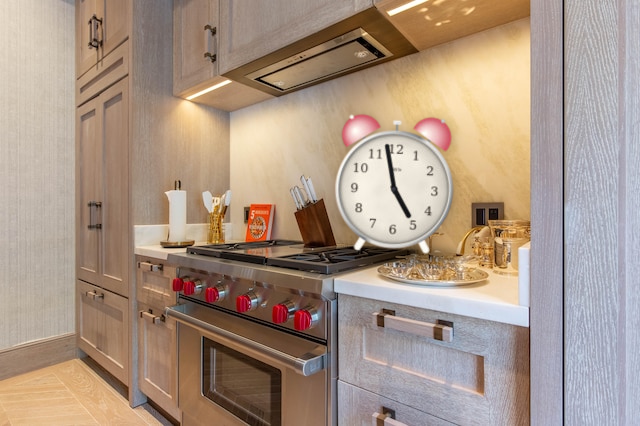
4:58
